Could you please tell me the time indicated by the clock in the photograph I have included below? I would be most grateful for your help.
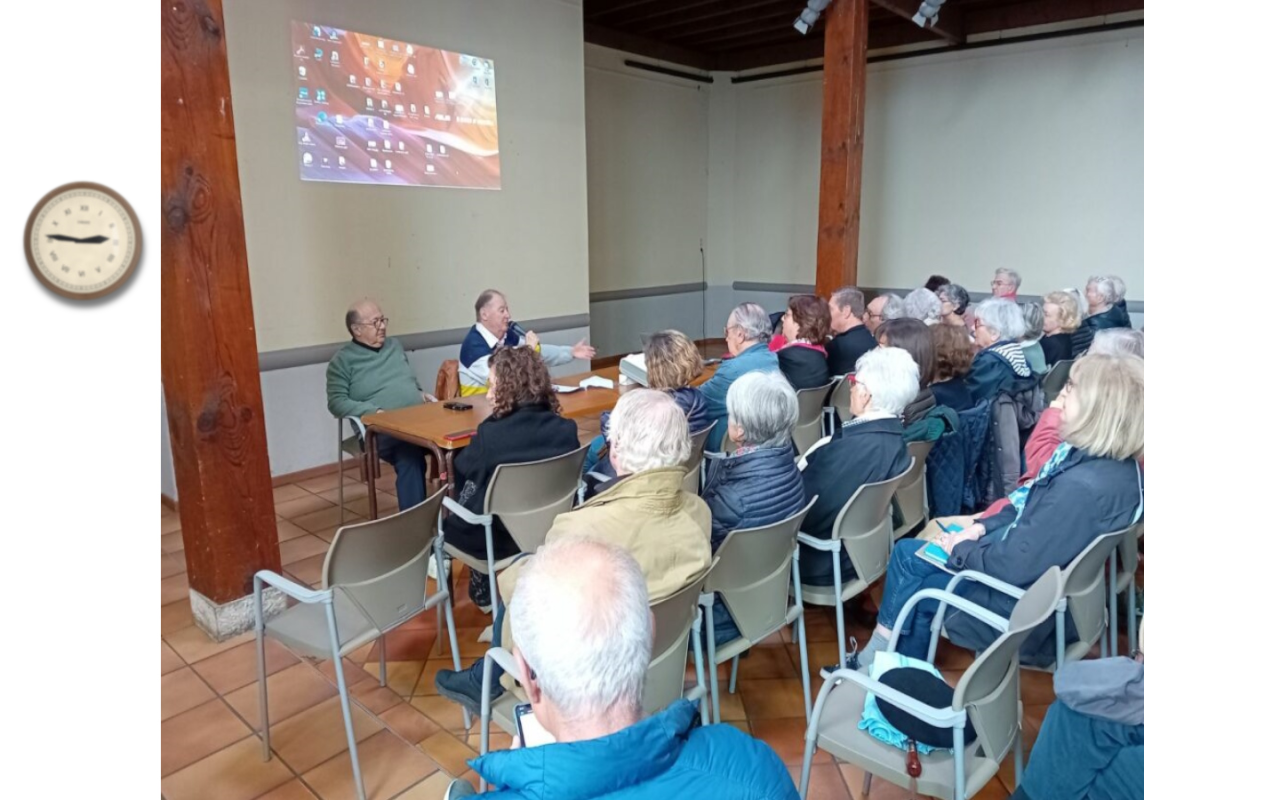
2:46
